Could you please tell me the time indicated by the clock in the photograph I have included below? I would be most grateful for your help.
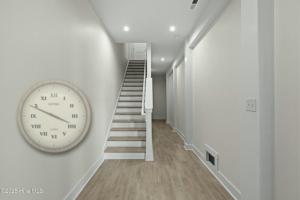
3:49
